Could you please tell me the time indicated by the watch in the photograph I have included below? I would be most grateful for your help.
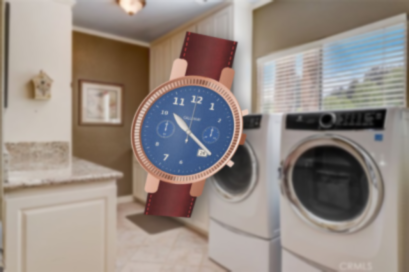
10:21
